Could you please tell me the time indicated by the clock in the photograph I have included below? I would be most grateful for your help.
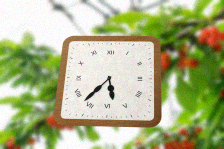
5:37
